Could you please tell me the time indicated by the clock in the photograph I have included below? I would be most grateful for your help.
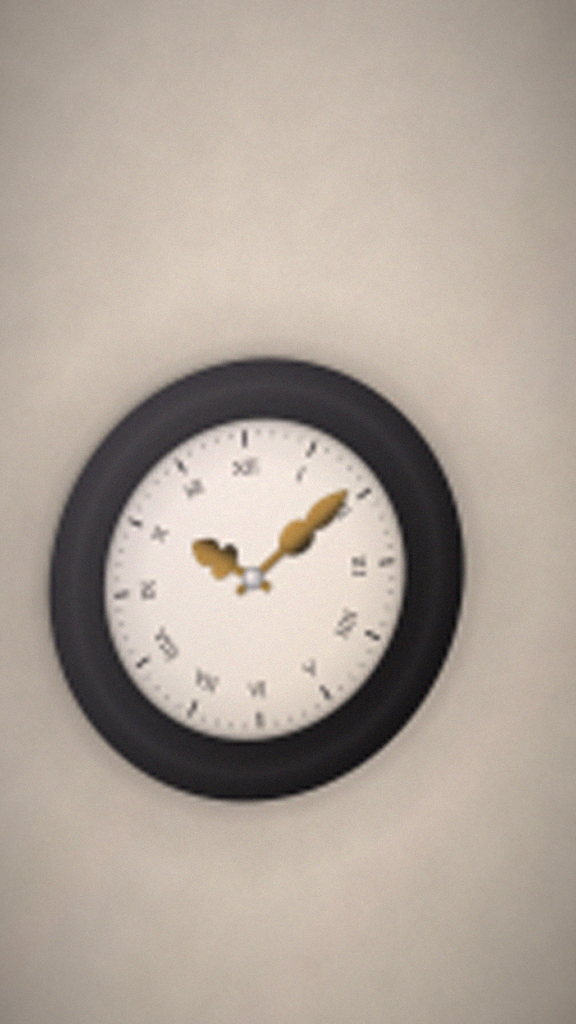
10:09
